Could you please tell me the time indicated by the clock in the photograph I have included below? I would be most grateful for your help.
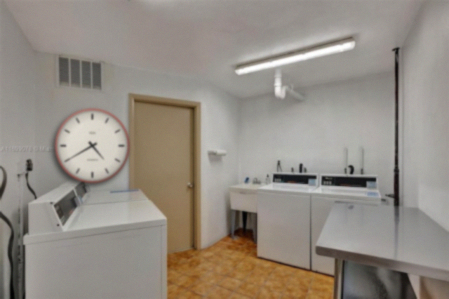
4:40
